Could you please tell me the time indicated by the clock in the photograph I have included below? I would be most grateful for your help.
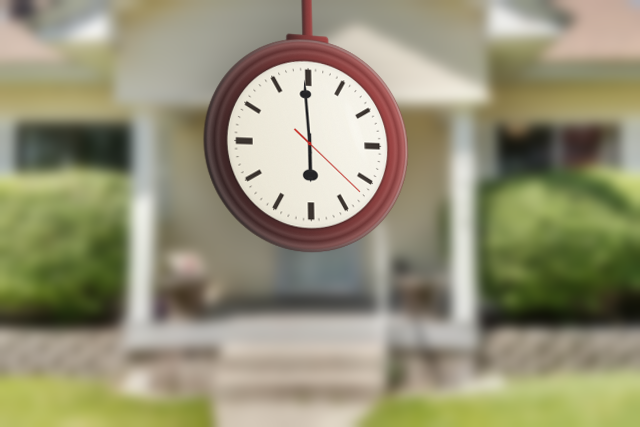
5:59:22
